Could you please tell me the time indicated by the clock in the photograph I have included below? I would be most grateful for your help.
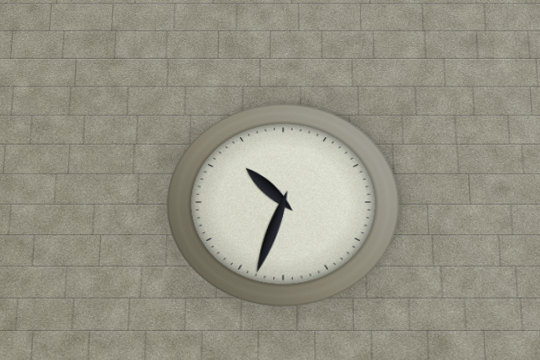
10:33
